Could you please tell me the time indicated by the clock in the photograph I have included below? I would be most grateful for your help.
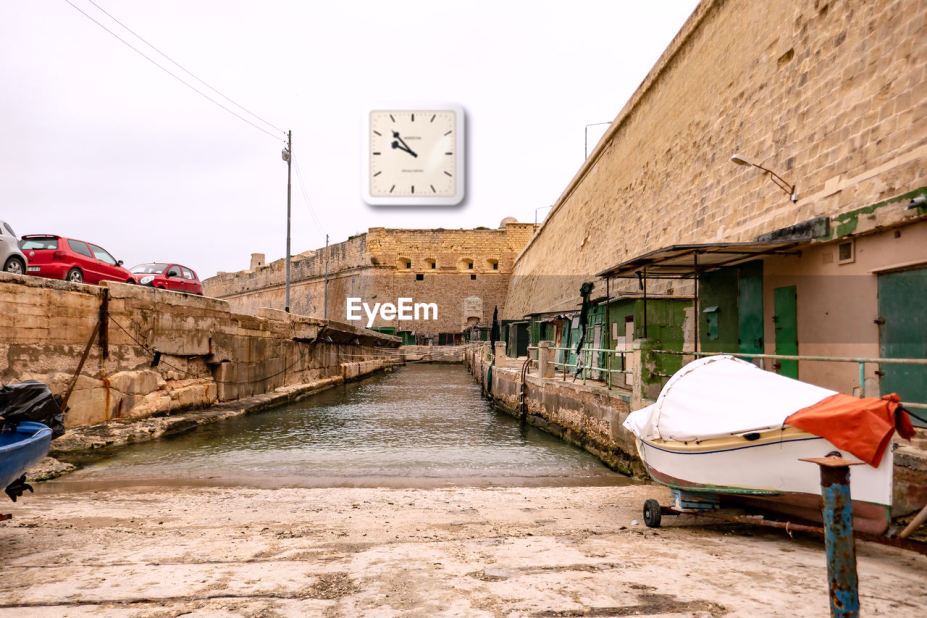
9:53
